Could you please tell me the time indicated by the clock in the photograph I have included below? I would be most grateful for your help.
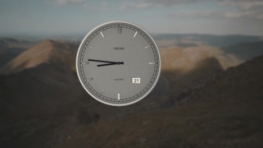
8:46
